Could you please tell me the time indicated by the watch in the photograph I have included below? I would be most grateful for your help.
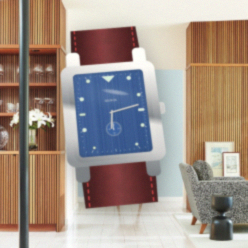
6:13
